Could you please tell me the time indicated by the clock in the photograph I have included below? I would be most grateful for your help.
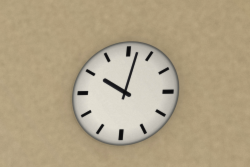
10:02
